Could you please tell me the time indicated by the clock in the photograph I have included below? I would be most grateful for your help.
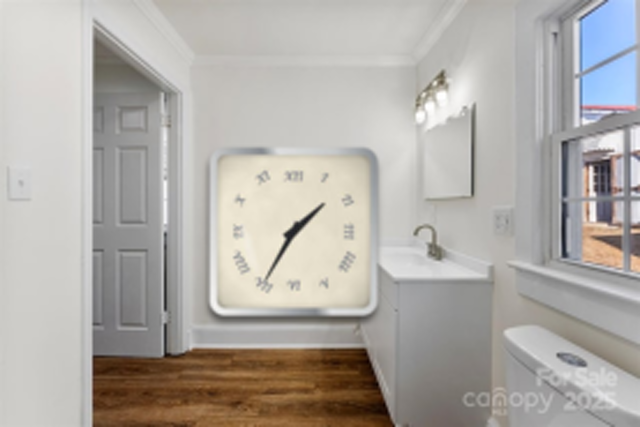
1:35
